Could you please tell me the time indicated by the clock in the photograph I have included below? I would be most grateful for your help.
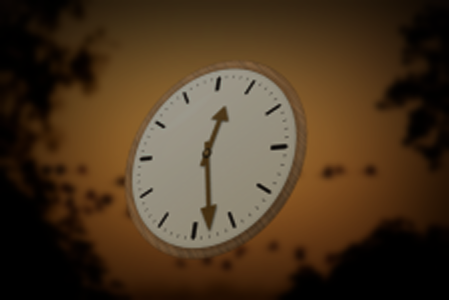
12:28
